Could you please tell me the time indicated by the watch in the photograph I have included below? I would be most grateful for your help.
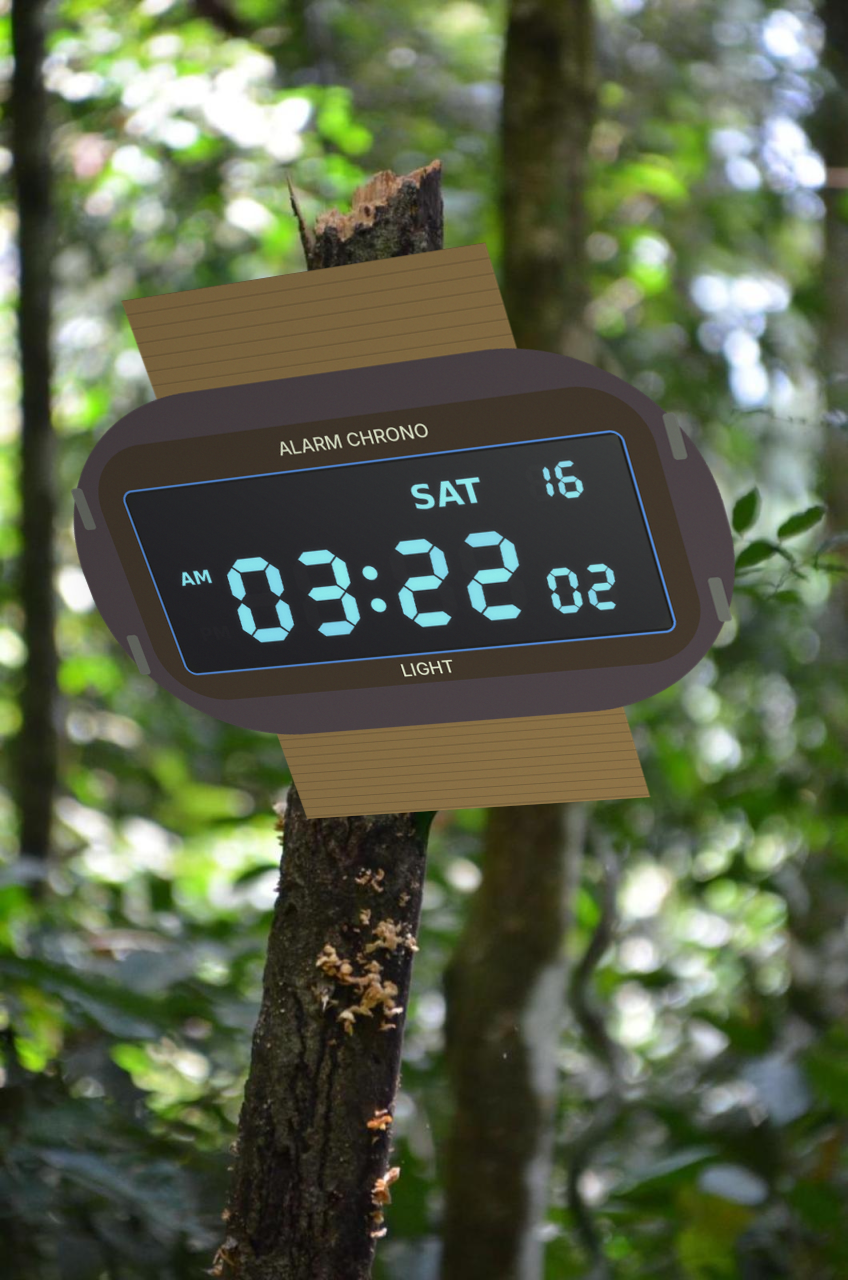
3:22:02
